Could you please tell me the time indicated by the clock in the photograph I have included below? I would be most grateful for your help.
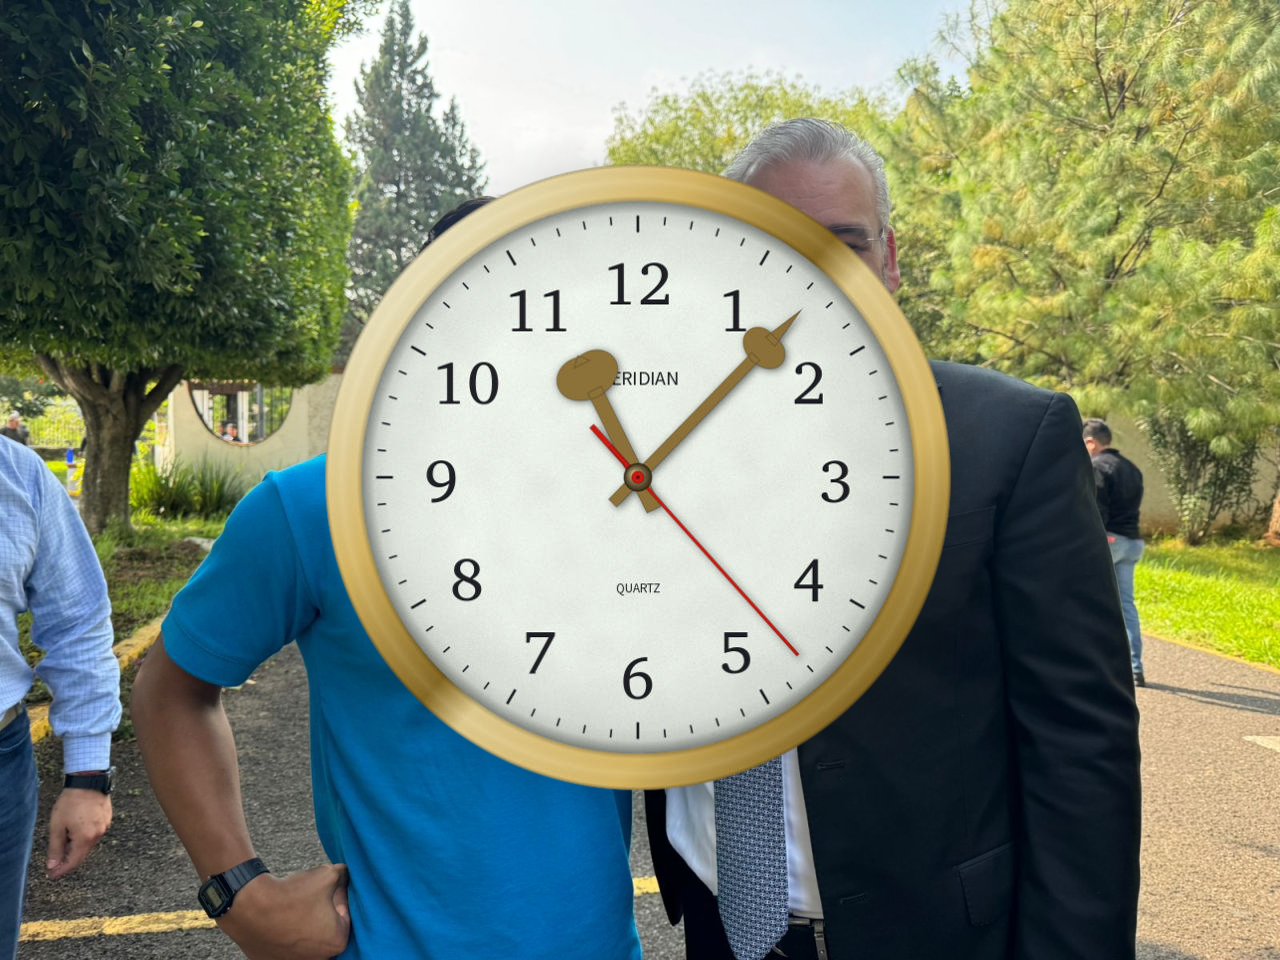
11:07:23
